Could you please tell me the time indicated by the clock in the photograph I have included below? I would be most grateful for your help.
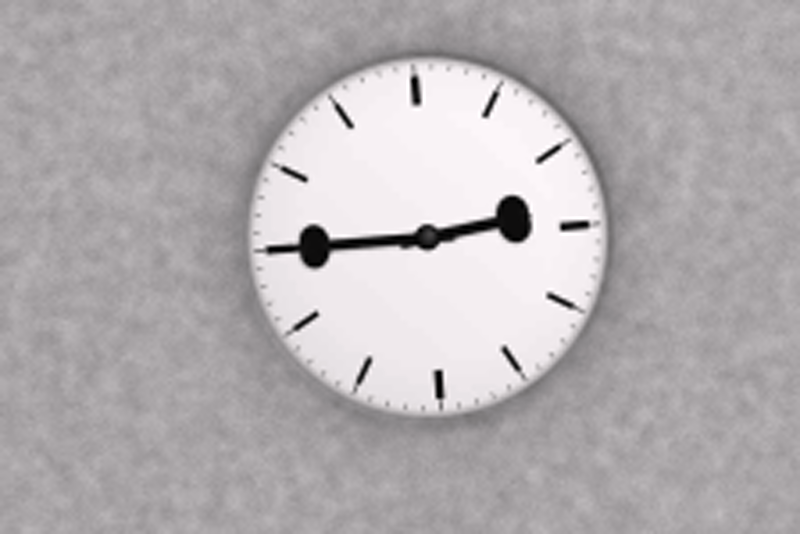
2:45
